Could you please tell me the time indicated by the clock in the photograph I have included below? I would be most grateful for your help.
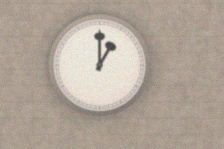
1:00
